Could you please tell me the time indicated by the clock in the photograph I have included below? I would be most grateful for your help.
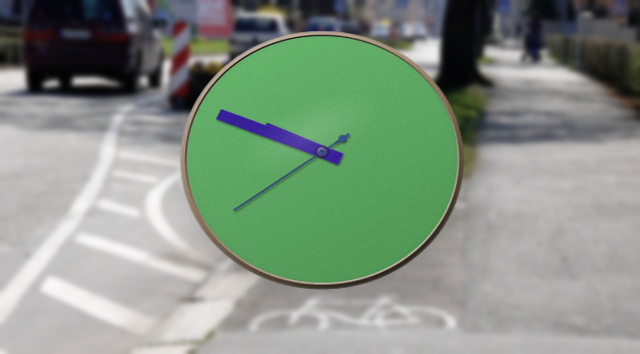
9:48:39
